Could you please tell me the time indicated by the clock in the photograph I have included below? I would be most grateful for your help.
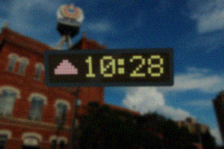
10:28
